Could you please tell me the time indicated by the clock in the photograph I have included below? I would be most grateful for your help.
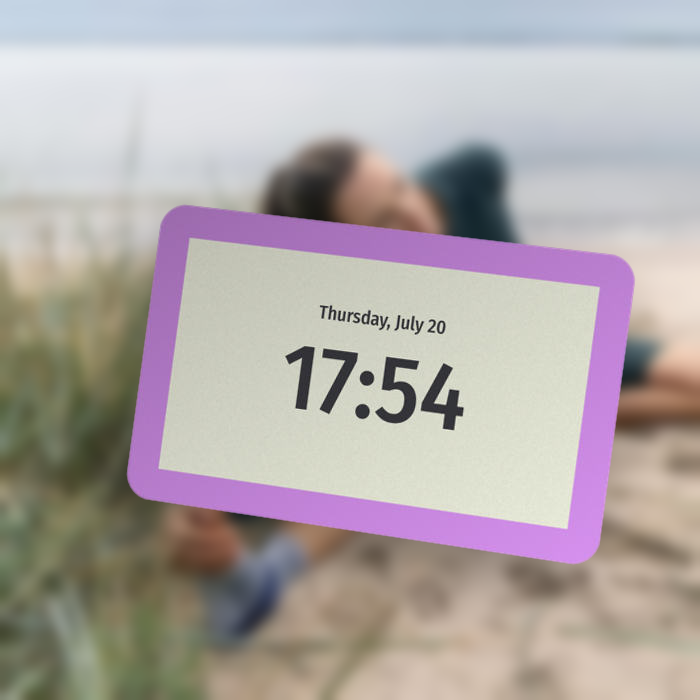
17:54
